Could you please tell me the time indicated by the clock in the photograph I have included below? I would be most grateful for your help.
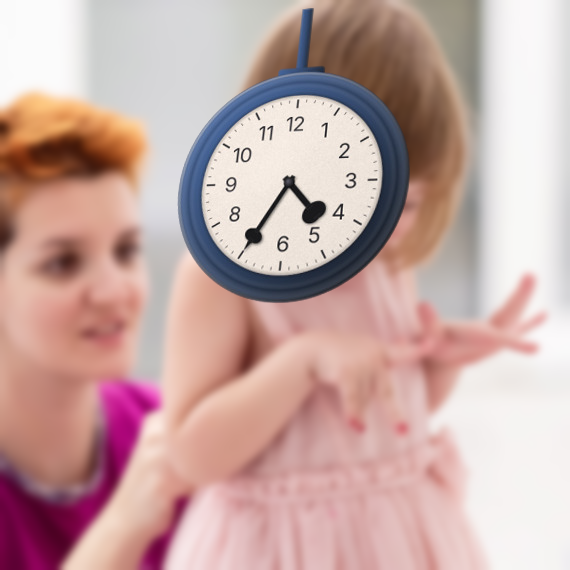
4:35
